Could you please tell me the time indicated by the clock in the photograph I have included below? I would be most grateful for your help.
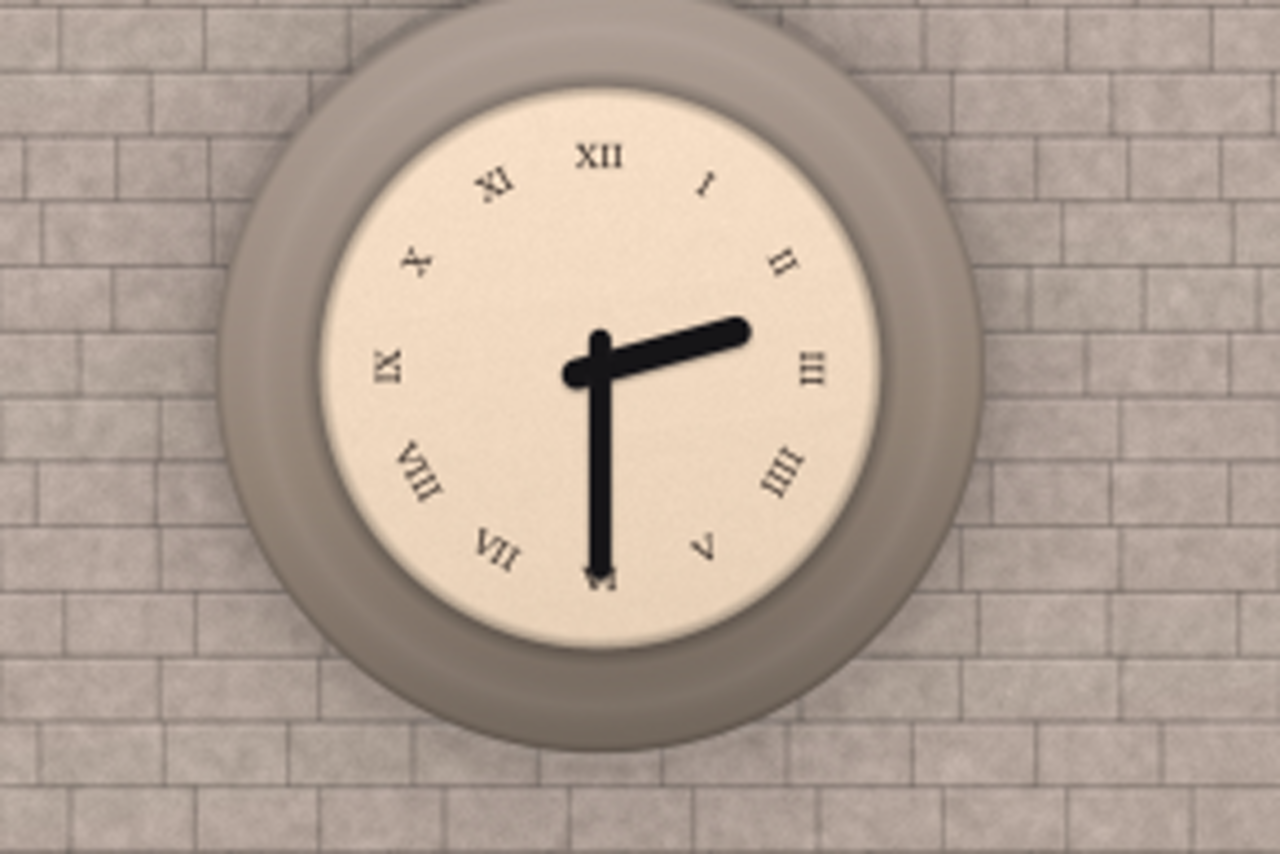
2:30
